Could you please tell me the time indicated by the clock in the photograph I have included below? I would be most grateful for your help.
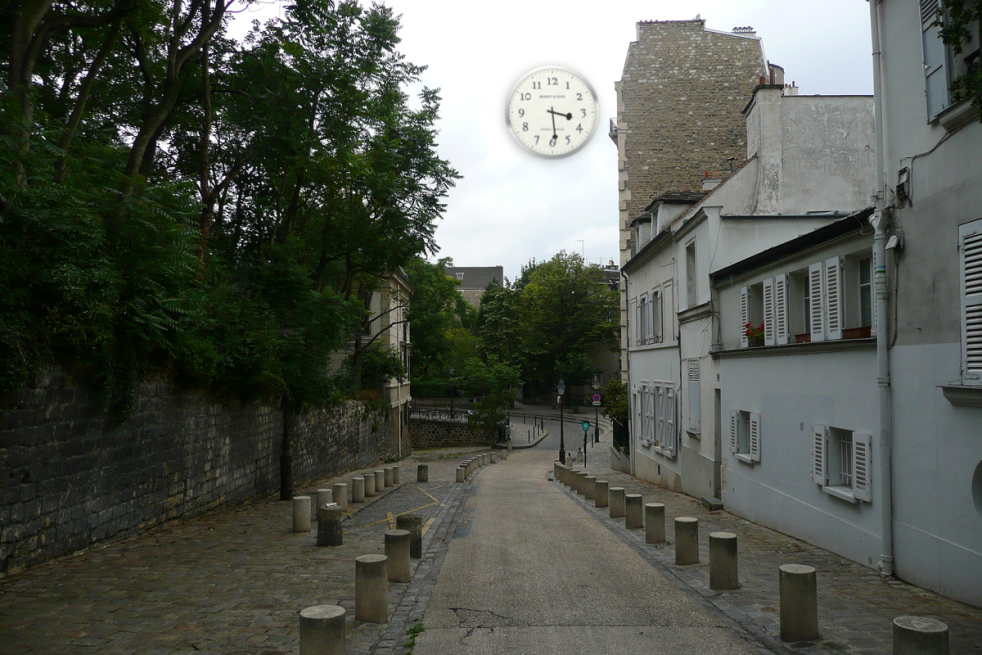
3:29
